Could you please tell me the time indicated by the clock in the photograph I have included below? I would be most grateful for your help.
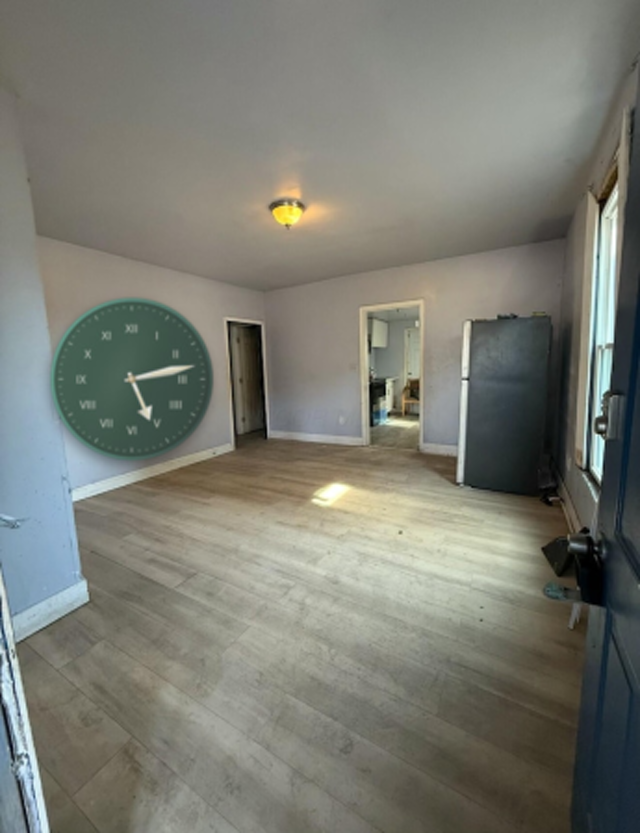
5:13
